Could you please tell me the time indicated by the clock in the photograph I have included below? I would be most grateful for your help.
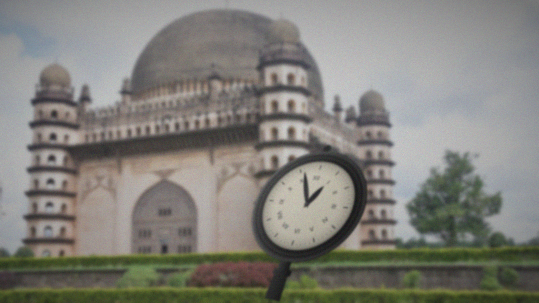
12:56
